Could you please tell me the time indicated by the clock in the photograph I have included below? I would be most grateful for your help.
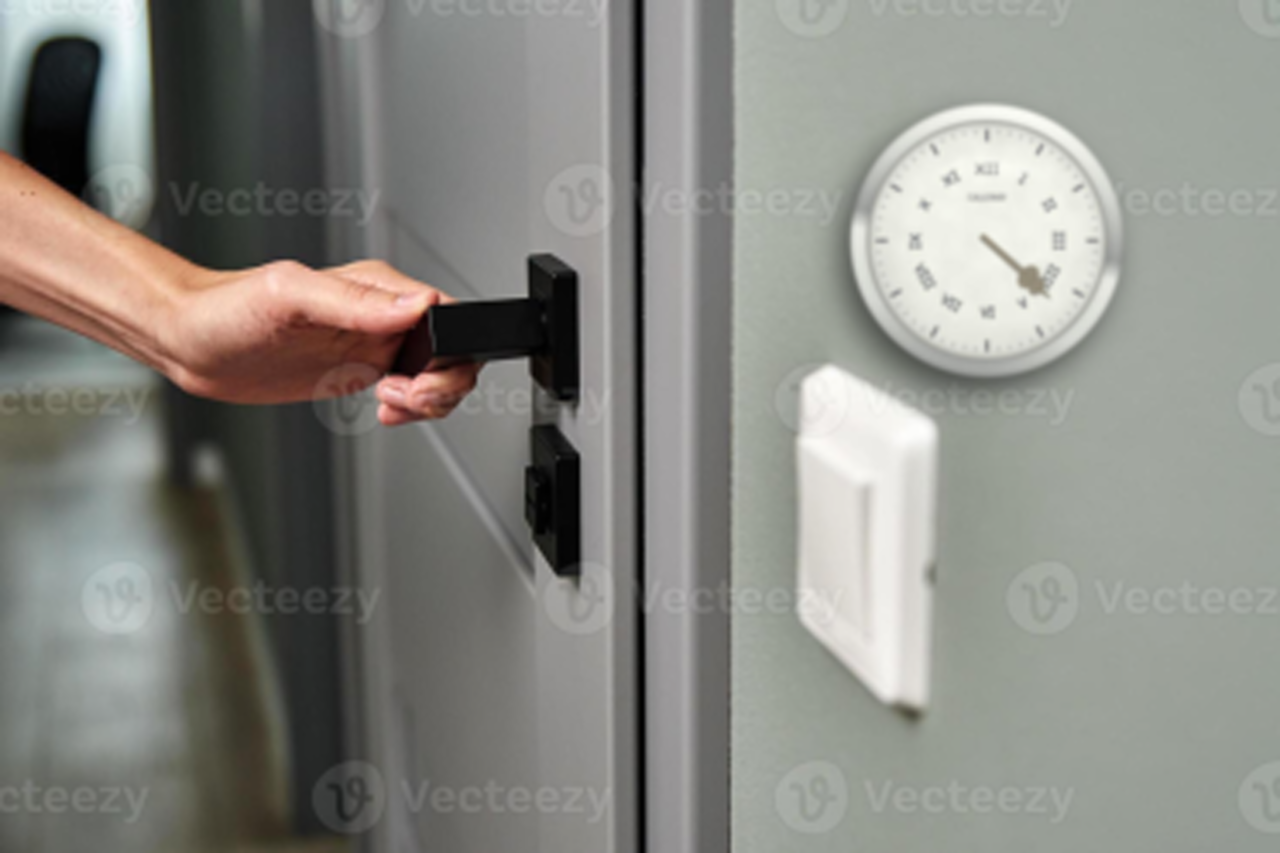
4:22
